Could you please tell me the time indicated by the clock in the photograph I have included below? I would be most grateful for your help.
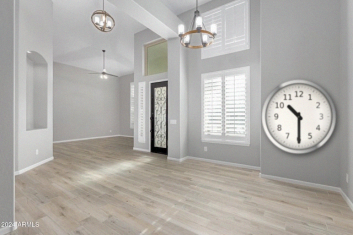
10:30
